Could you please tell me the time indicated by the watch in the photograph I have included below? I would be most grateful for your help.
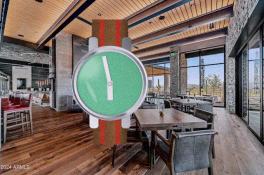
5:58
